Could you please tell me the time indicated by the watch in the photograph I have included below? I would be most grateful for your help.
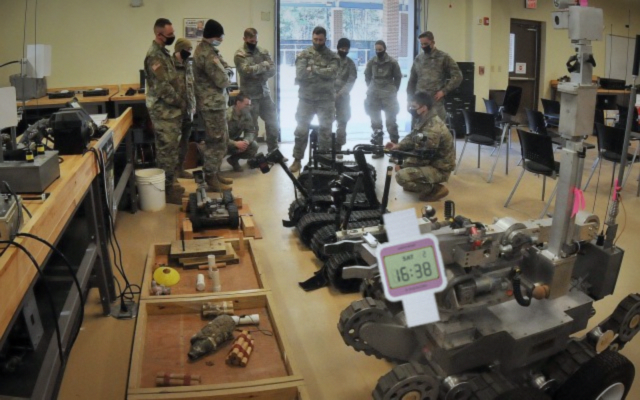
16:38
